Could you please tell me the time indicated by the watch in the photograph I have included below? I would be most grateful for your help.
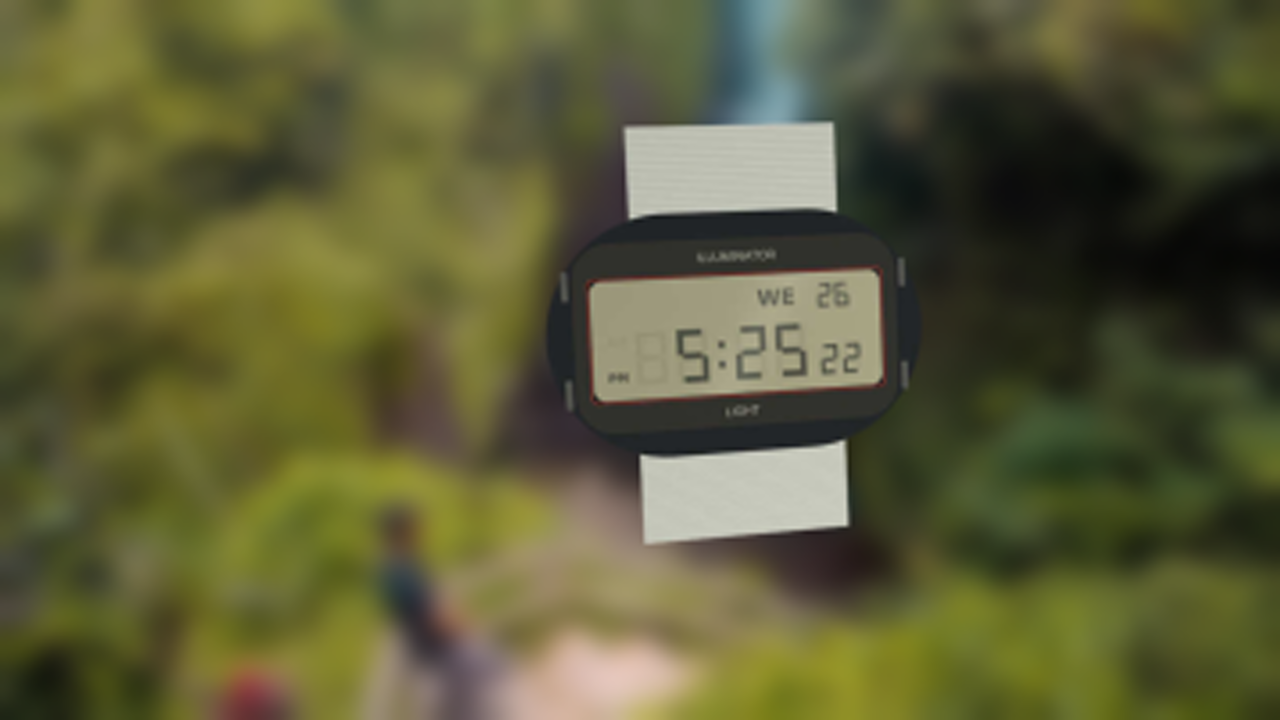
5:25:22
